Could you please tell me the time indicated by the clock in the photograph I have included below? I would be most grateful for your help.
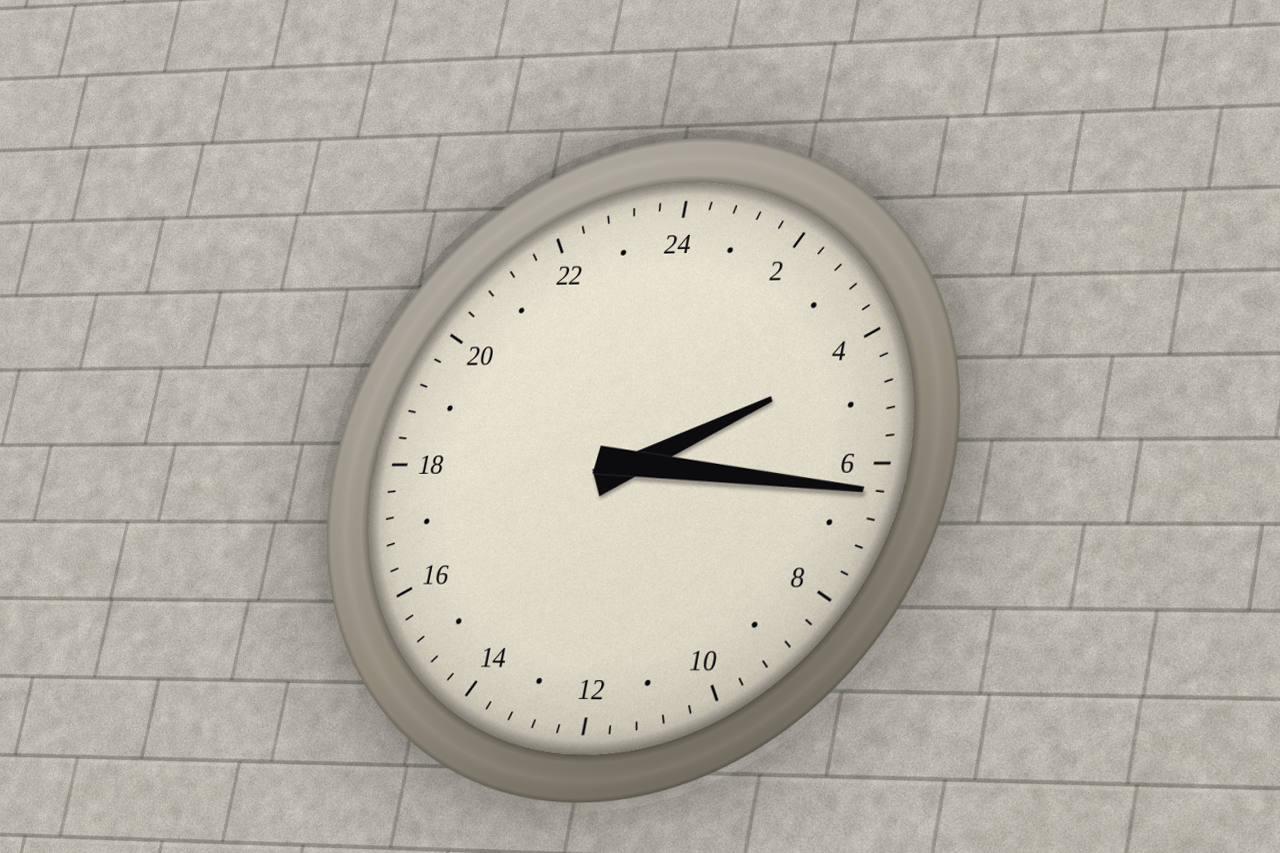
4:16
